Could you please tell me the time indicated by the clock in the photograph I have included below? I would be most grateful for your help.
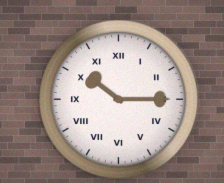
10:15
